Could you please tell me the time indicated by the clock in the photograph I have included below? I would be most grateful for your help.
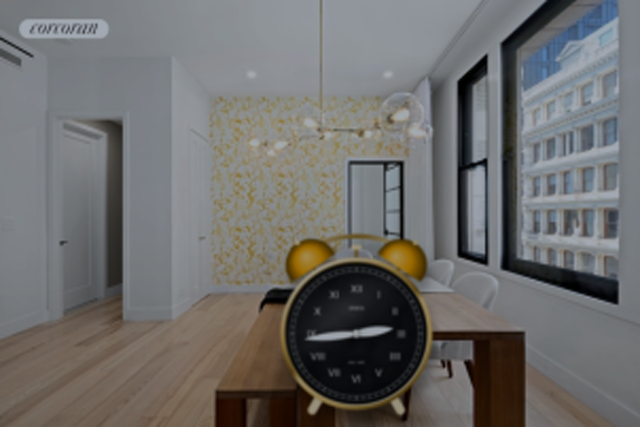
2:44
